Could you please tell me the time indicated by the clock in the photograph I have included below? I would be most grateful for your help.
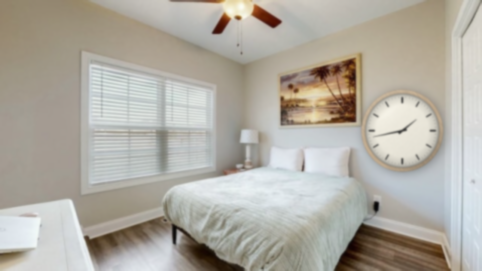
1:43
